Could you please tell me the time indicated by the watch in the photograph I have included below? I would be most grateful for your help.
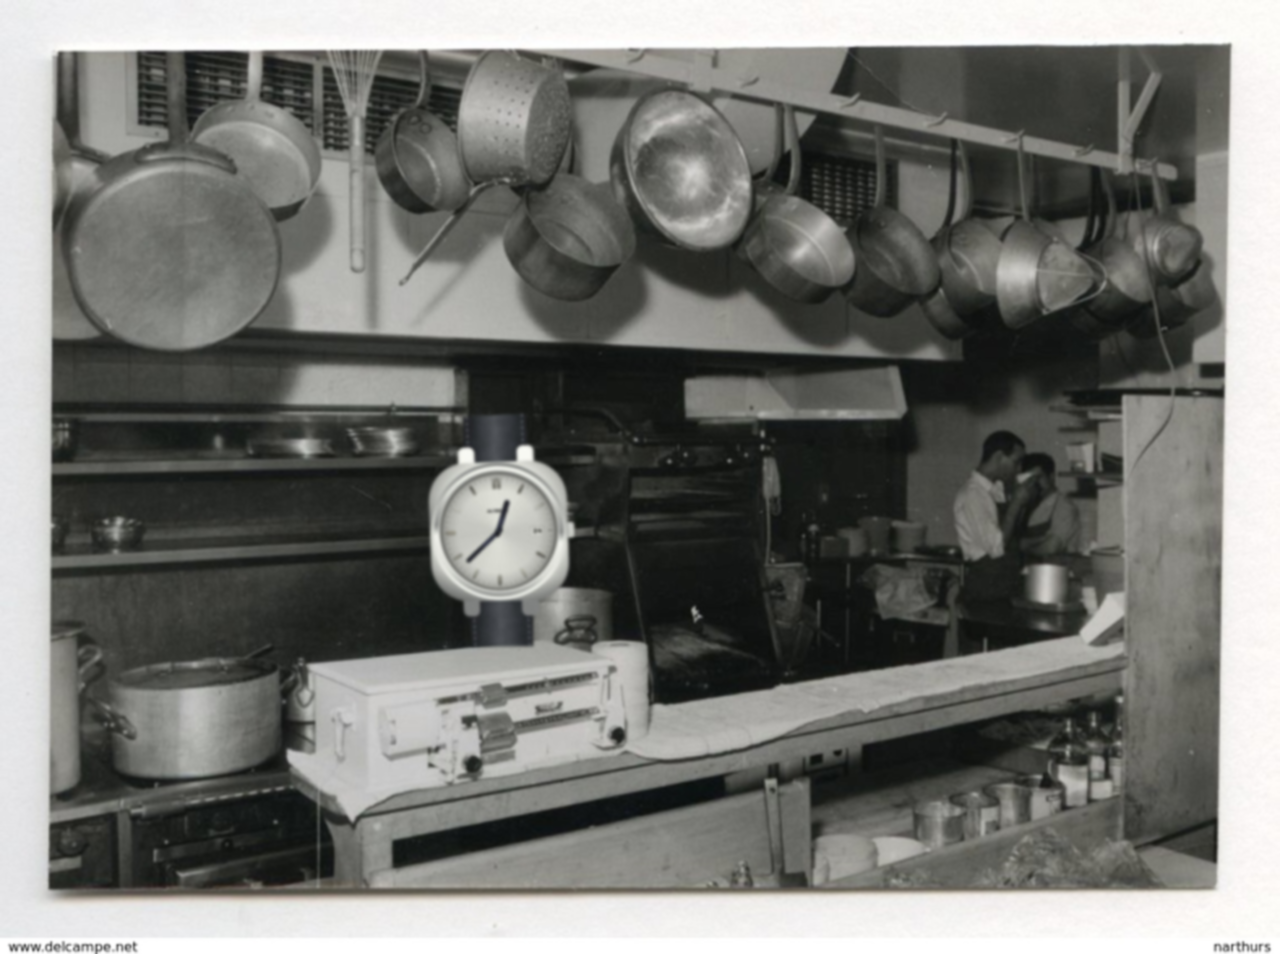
12:38
